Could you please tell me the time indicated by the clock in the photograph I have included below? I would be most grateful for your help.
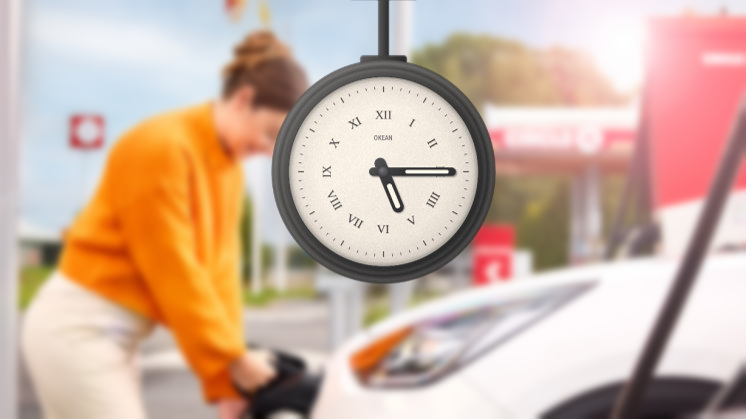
5:15
